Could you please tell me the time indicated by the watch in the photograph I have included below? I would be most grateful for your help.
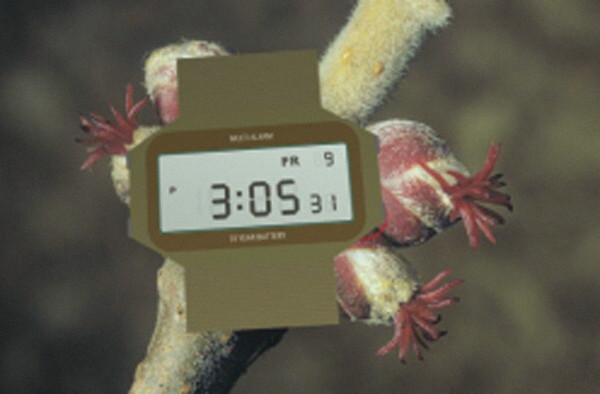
3:05:31
